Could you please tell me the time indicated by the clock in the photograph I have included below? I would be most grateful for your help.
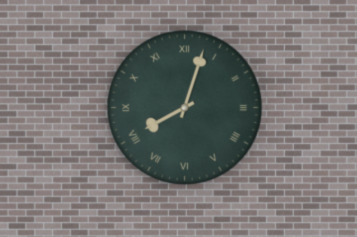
8:03
